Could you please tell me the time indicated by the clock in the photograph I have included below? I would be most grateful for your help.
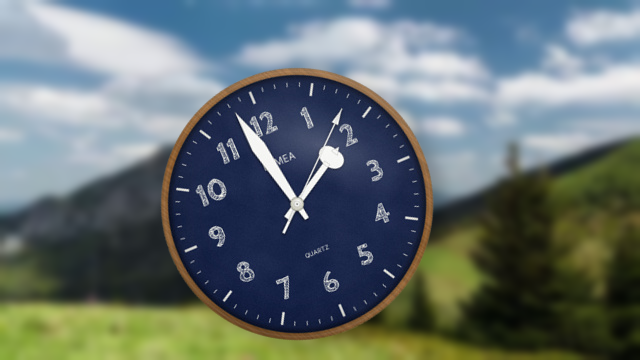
1:58:08
